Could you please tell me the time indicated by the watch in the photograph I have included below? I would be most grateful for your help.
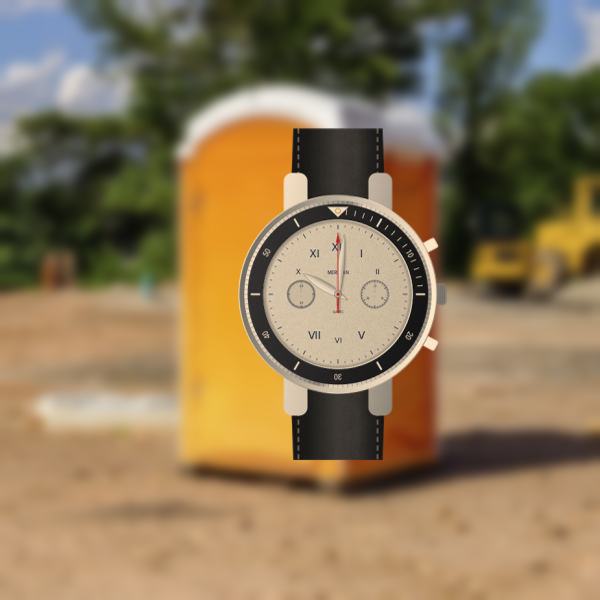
10:01
